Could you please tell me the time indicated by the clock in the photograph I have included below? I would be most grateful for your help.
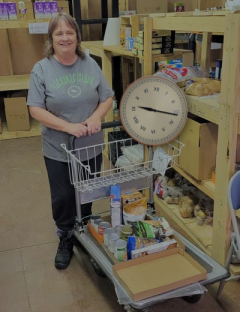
9:16
